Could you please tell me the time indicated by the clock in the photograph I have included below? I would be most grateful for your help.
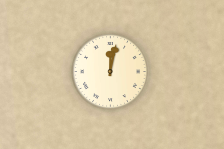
12:02
